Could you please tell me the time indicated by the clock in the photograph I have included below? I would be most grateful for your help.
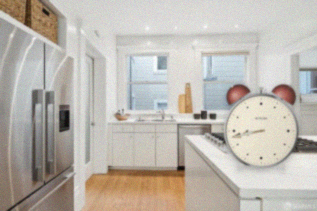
8:43
